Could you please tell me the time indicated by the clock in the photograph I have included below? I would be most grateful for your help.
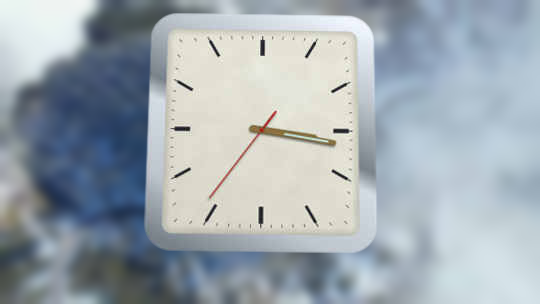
3:16:36
